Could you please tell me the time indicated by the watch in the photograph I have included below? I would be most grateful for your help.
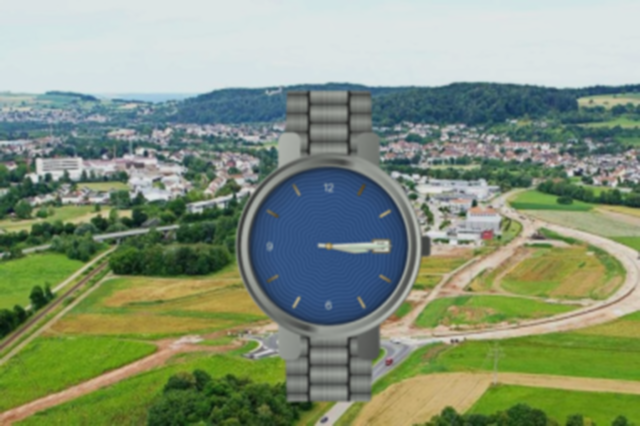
3:15
